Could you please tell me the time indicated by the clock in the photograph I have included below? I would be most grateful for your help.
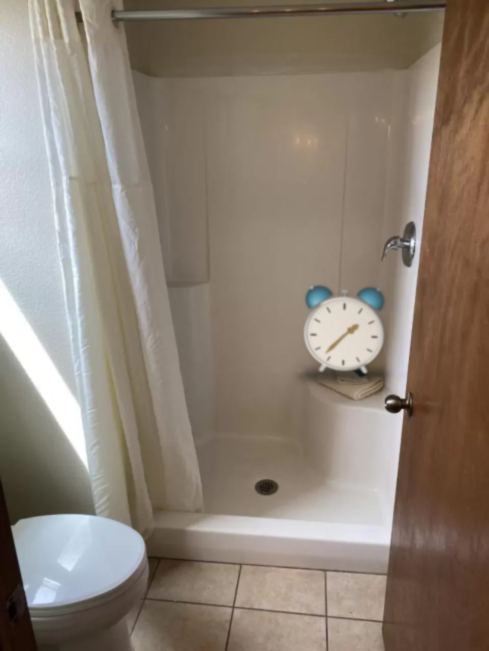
1:37
